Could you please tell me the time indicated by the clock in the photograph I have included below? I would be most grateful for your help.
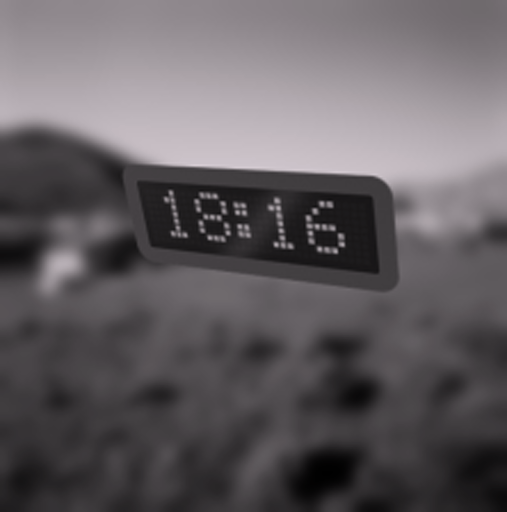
18:16
